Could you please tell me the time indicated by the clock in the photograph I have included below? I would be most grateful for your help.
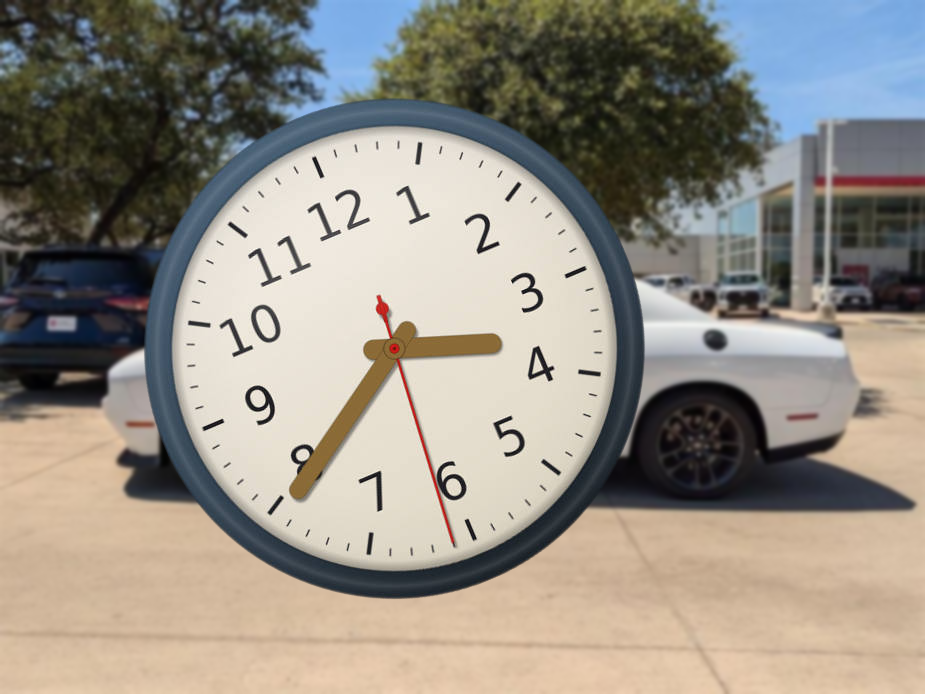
3:39:31
